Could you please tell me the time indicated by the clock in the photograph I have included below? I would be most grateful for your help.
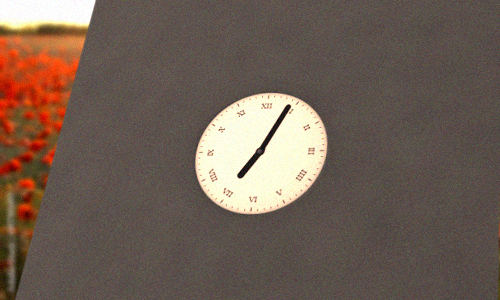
7:04
